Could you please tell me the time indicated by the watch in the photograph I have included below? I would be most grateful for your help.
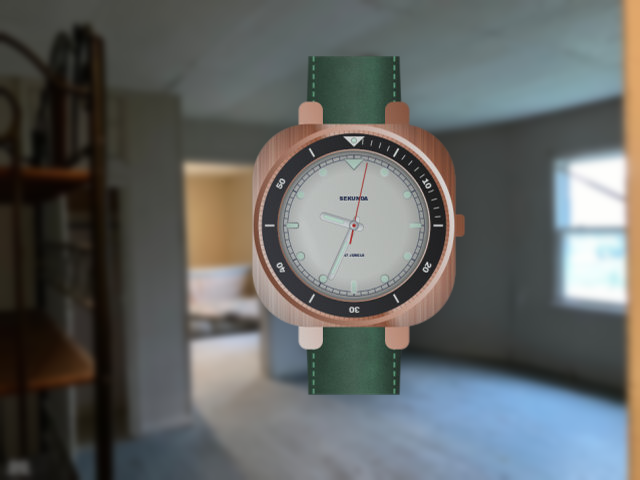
9:34:02
